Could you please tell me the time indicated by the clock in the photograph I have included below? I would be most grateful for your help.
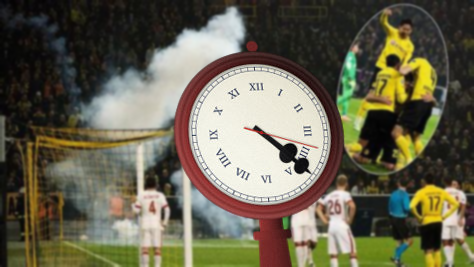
4:22:18
